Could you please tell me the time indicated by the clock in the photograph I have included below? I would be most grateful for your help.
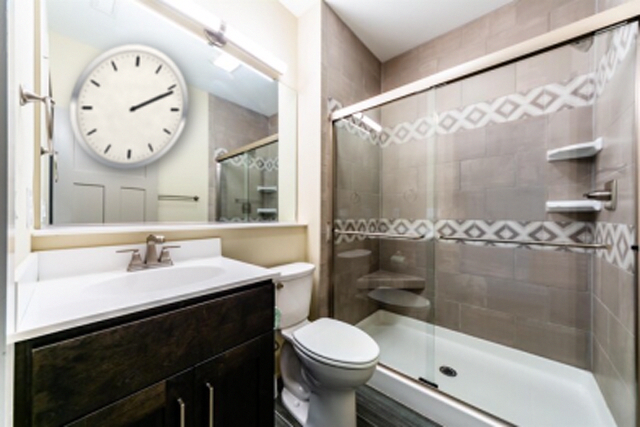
2:11
